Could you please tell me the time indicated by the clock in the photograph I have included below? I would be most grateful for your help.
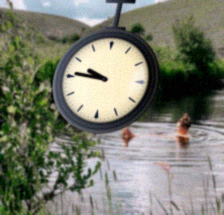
9:46
